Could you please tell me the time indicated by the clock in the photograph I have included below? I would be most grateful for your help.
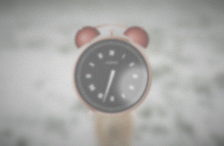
6:33
